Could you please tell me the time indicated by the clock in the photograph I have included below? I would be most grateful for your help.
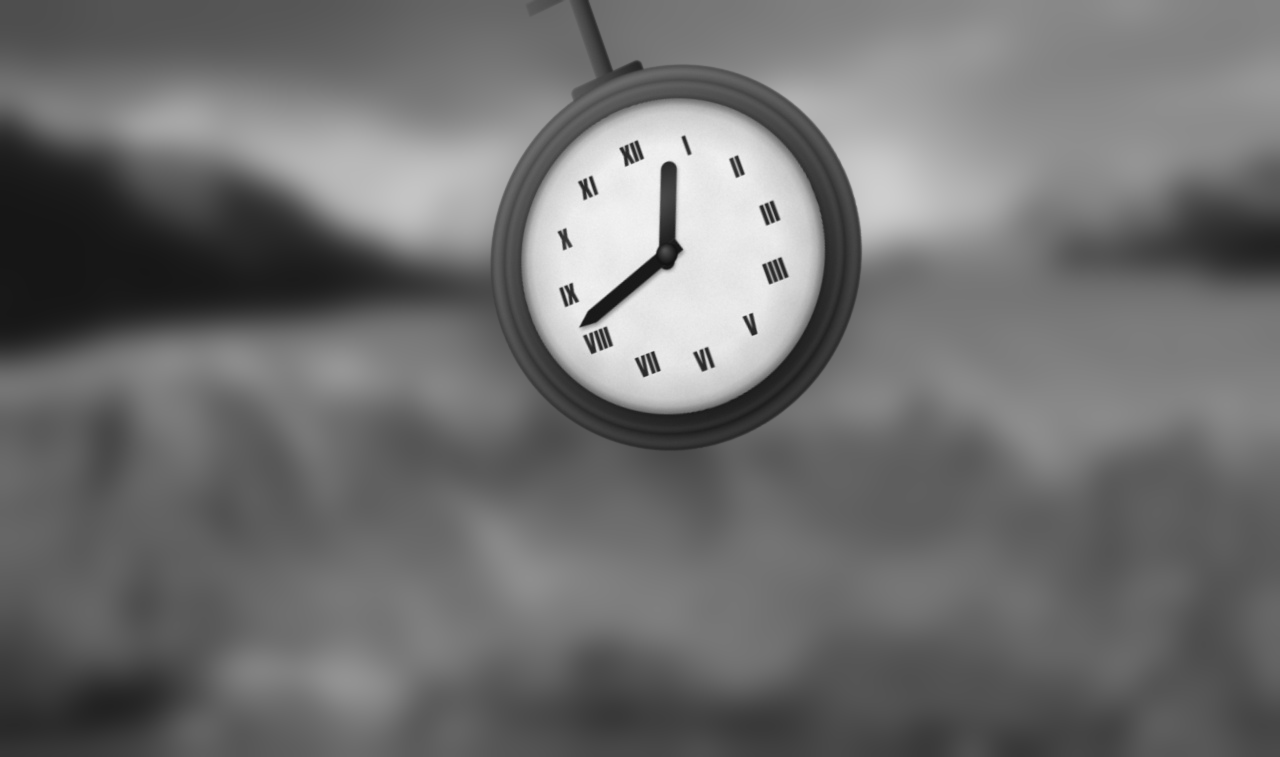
12:42
